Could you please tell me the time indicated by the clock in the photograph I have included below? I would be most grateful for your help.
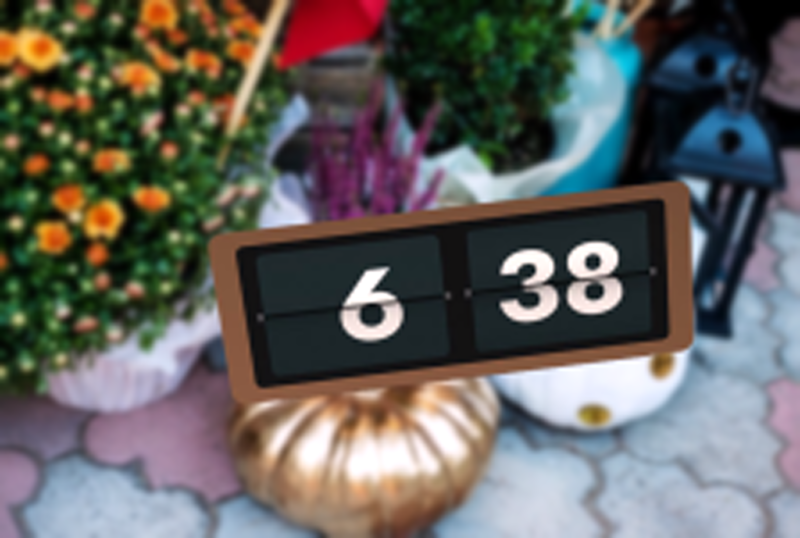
6:38
